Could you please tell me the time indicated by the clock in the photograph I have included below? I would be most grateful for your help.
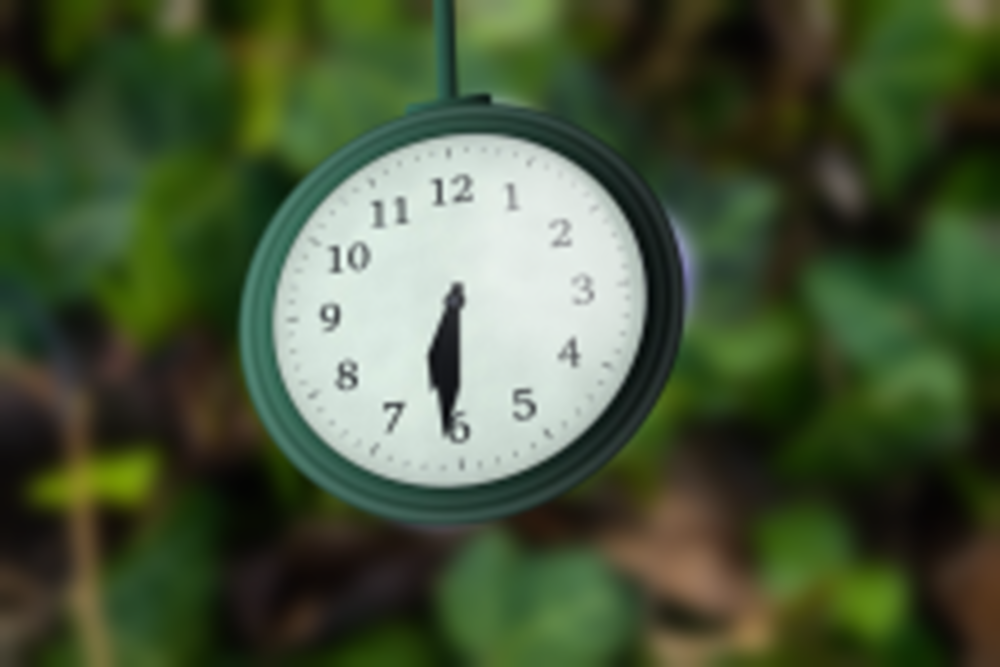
6:31
